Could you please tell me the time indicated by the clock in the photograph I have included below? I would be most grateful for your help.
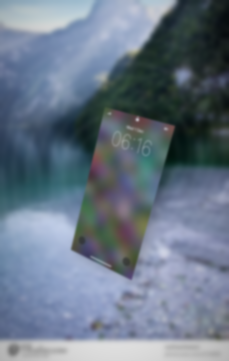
6:16
